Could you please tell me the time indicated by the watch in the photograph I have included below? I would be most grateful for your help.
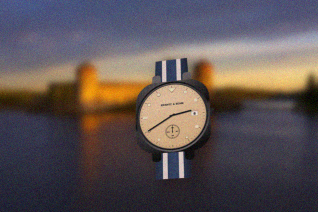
2:40
